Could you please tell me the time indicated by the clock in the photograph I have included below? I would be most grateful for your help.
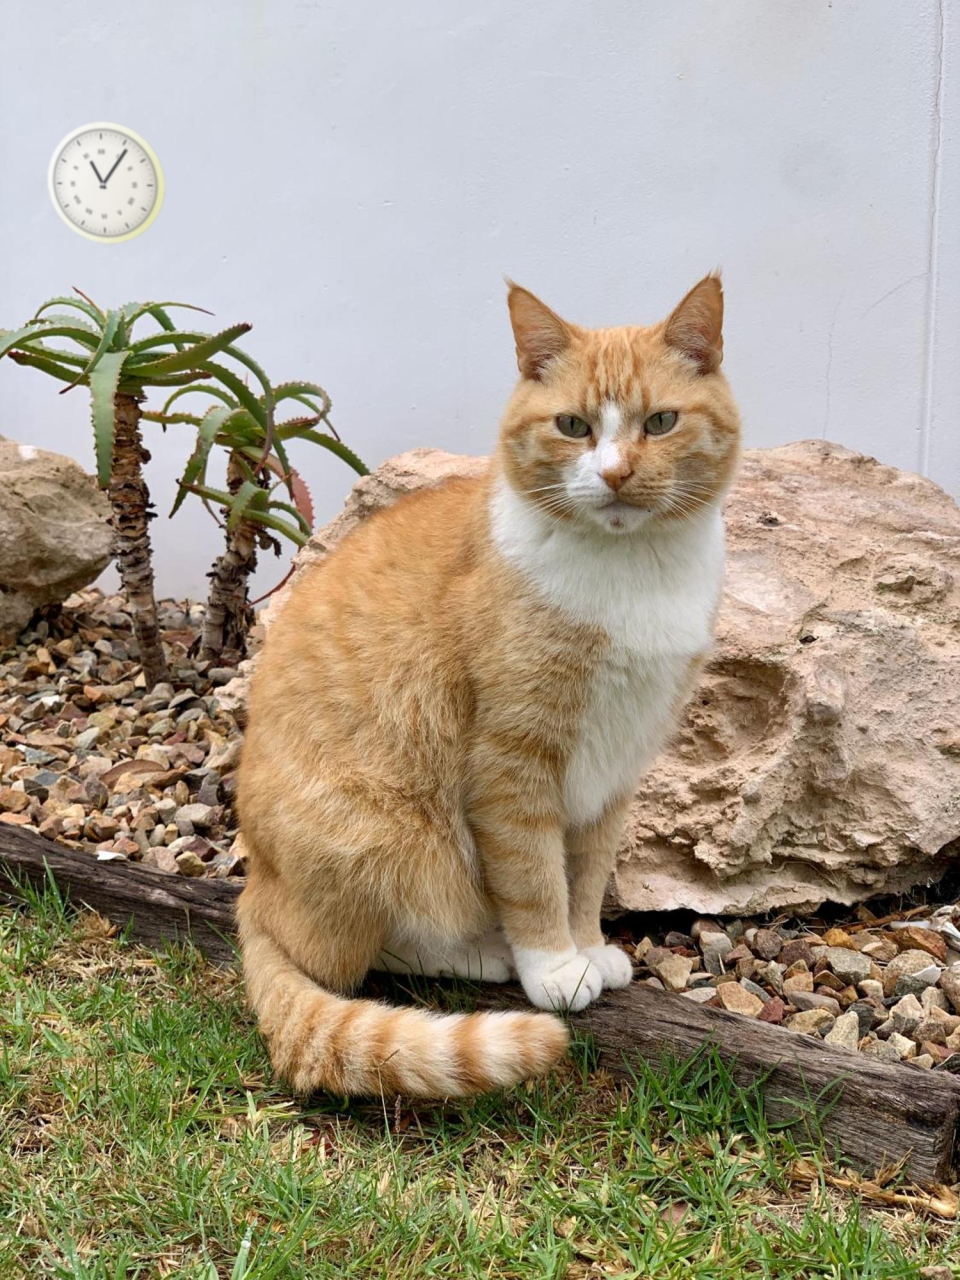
11:06
